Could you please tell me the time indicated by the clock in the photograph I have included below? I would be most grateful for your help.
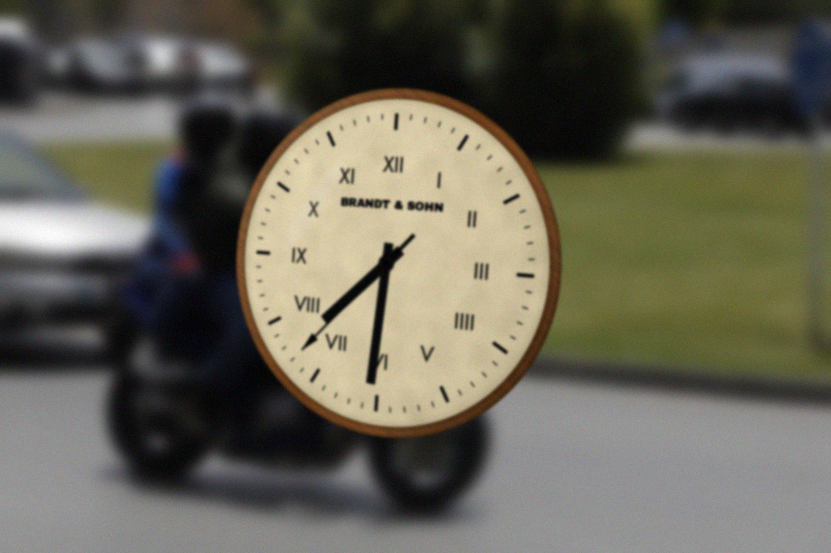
7:30:37
